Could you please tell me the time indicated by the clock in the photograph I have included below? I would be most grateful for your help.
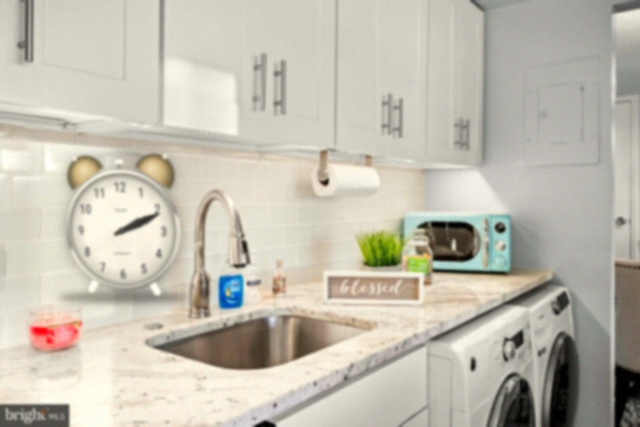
2:11
